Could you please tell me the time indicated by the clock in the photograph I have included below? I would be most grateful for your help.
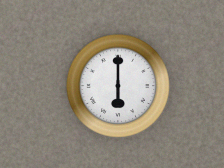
6:00
